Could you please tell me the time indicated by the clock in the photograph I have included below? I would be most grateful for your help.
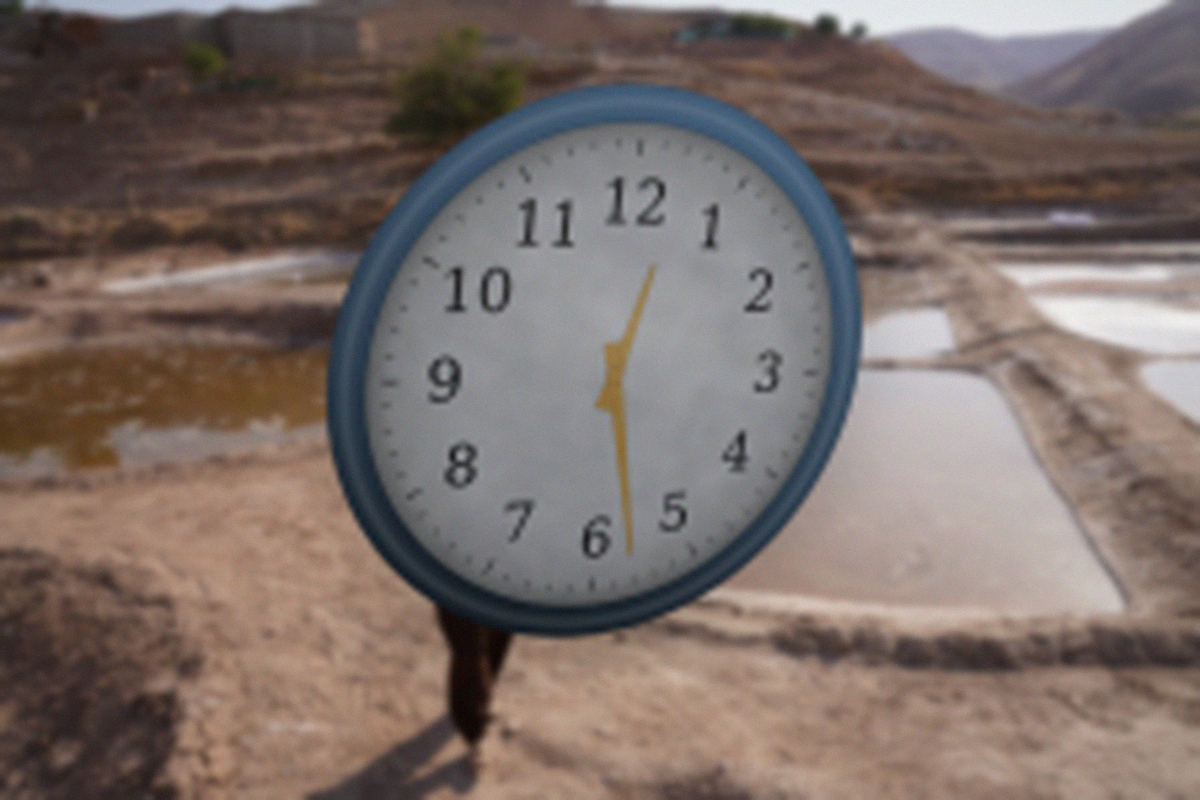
12:28
